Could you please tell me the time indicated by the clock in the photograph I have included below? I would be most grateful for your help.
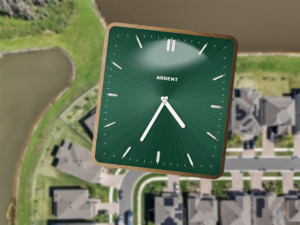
4:34
